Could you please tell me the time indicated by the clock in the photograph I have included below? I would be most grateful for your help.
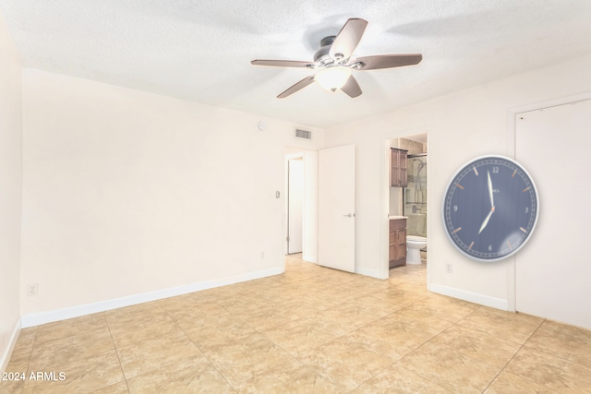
6:58
